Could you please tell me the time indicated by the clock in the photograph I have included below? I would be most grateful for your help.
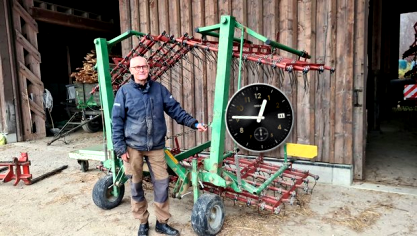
12:46
